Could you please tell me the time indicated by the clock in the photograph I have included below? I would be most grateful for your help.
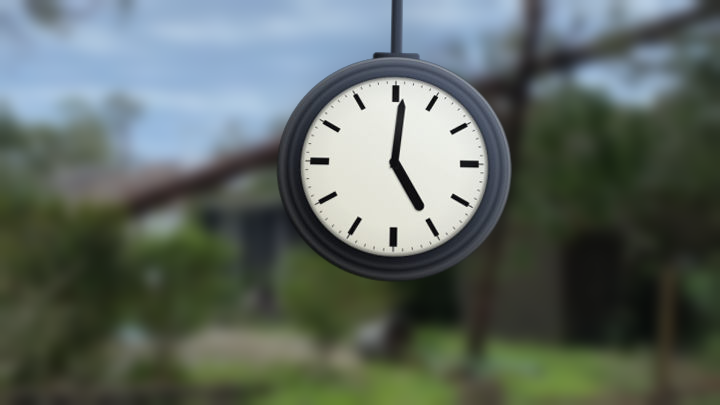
5:01
